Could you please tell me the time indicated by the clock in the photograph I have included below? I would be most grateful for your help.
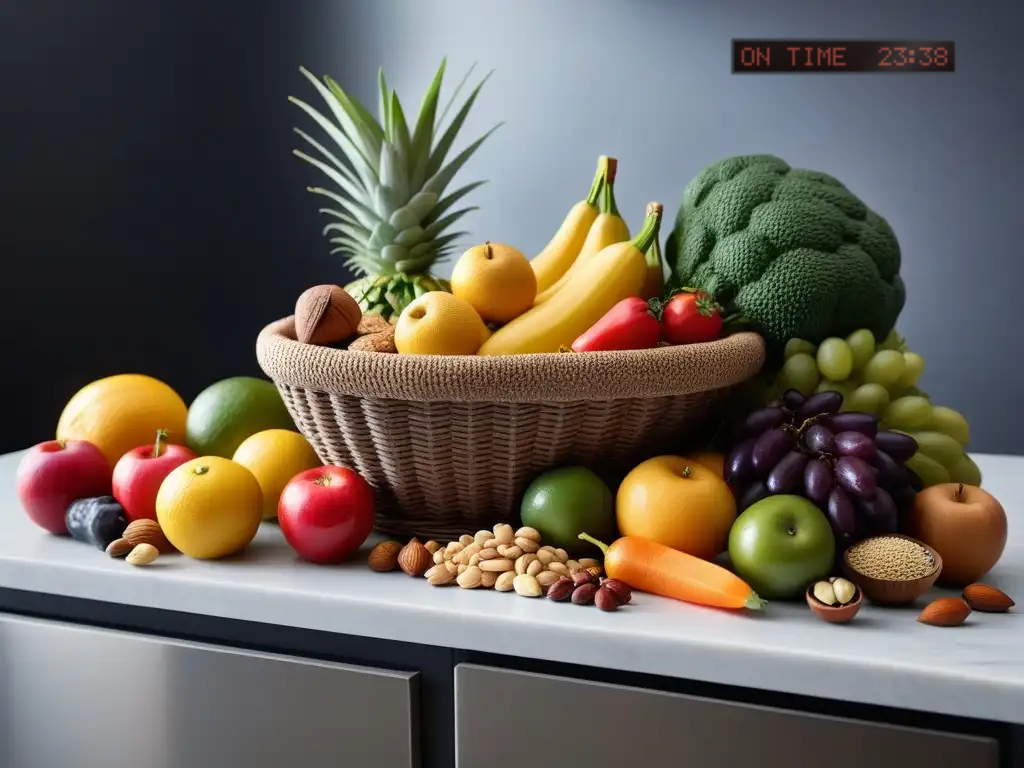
23:38
